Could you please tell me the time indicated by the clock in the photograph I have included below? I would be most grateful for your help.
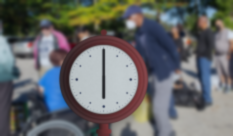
6:00
